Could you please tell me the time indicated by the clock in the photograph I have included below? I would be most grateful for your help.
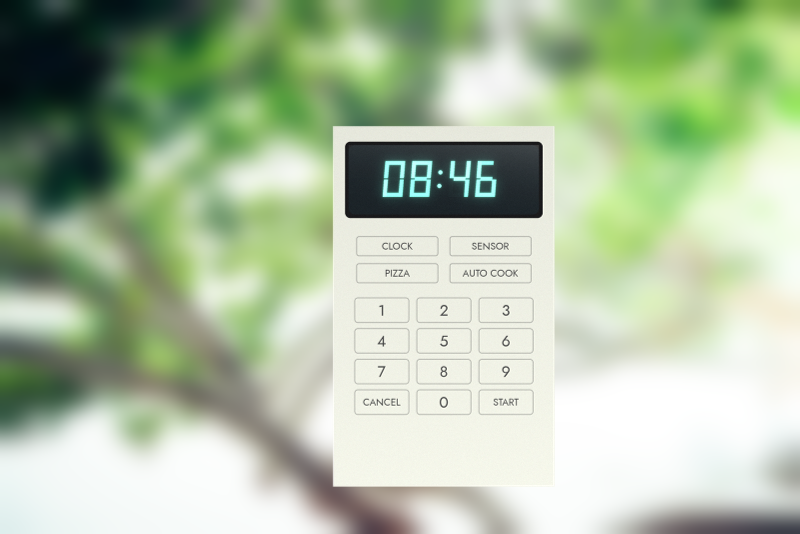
8:46
